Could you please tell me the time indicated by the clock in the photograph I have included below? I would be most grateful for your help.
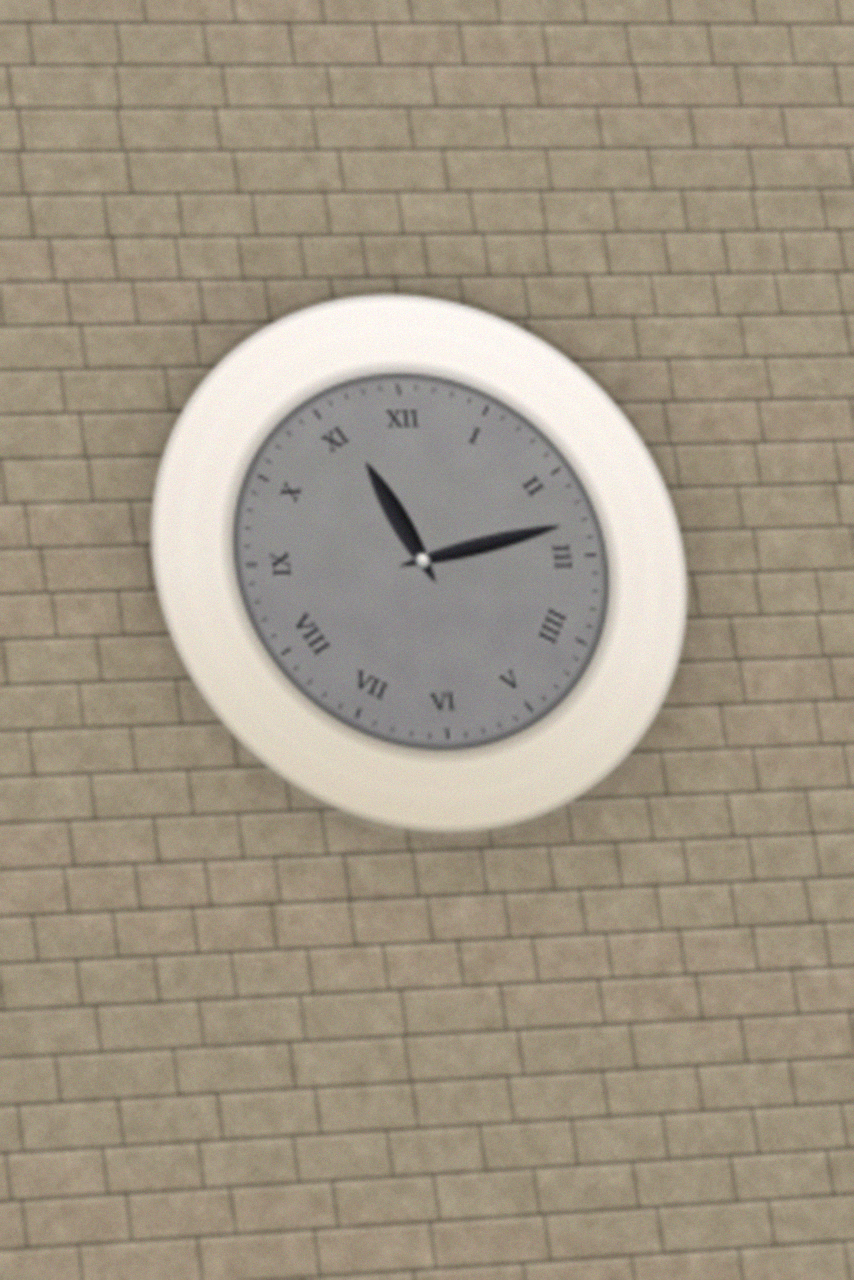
11:13
